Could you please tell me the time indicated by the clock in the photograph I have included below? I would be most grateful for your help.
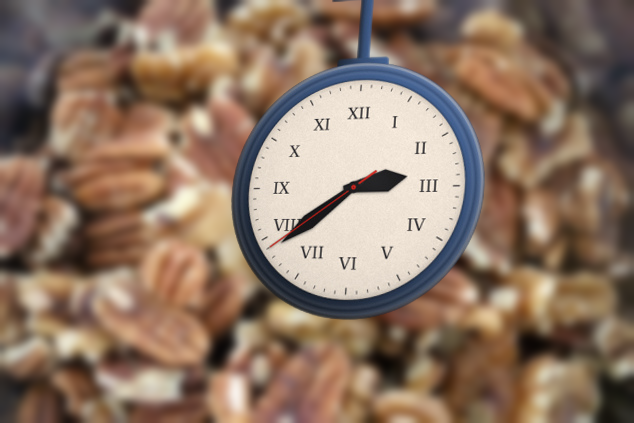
2:38:39
